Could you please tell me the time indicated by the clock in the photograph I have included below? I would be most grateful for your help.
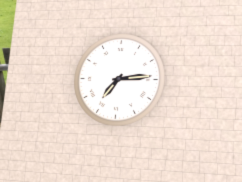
7:14
